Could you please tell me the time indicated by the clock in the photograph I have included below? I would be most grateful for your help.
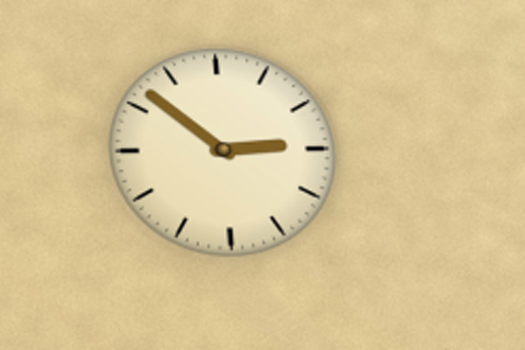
2:52
